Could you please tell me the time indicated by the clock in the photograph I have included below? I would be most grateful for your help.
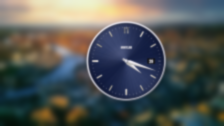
4:18
